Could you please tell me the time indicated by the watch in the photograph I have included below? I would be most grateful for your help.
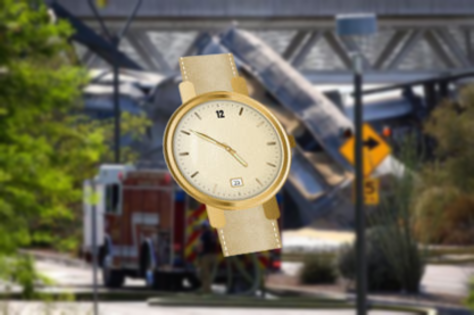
4:51
